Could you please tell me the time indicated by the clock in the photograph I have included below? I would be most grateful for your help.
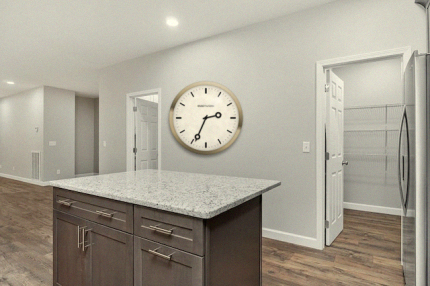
2:34
